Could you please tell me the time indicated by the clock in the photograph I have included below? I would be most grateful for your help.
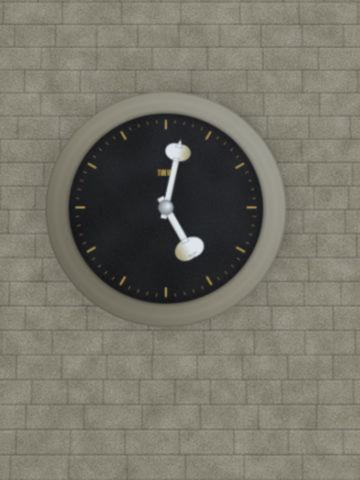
5:02
